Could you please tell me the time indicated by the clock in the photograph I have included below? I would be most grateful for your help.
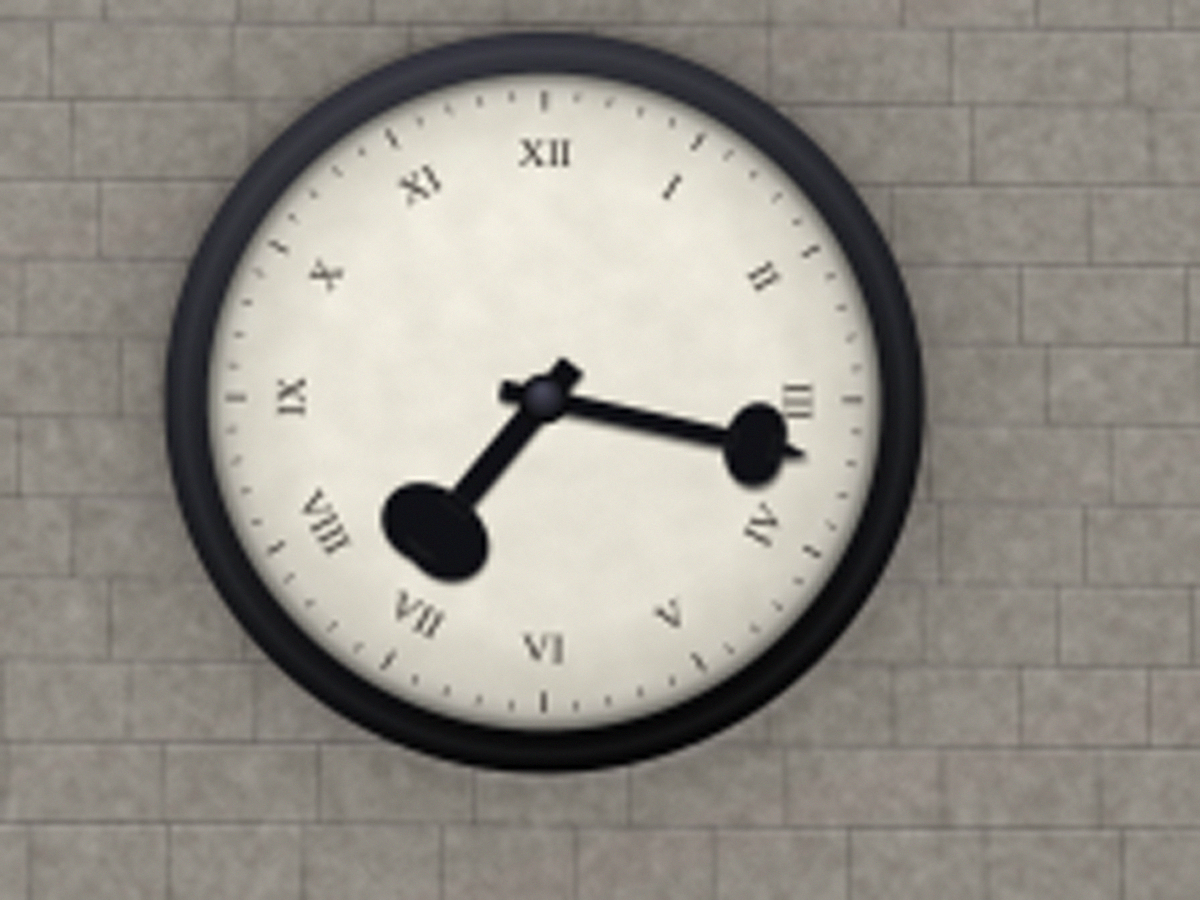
7:17
